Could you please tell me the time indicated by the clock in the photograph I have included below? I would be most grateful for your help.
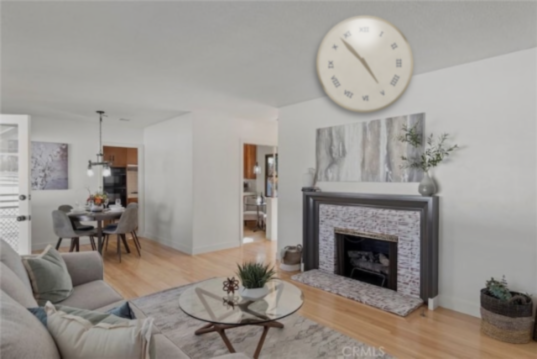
4:53
